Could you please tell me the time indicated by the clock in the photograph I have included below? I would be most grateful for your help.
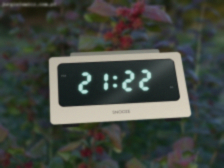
21:22
